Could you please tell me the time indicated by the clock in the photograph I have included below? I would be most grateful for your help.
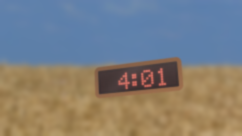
4:01
